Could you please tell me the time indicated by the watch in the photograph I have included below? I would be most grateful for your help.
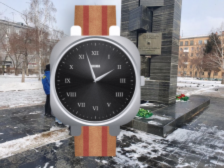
1:57
